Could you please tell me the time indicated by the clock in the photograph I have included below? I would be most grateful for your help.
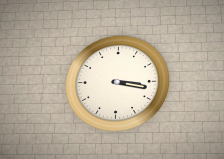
3:17
